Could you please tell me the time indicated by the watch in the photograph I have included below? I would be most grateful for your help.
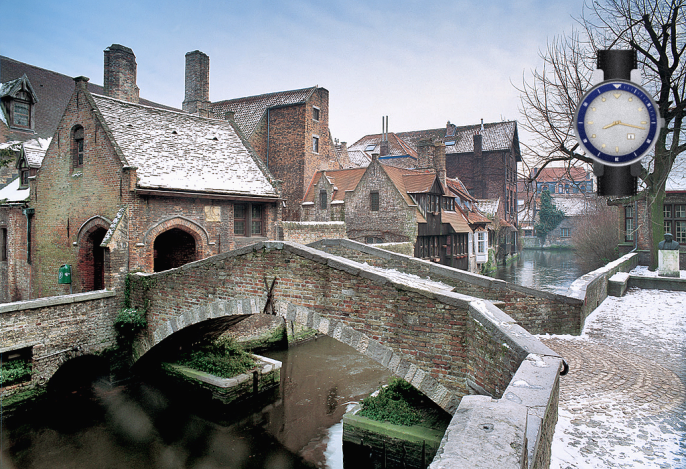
8:17
